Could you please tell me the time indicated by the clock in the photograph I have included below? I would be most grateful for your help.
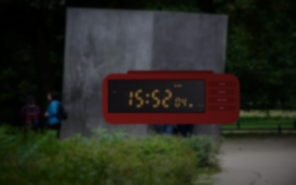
15:52
